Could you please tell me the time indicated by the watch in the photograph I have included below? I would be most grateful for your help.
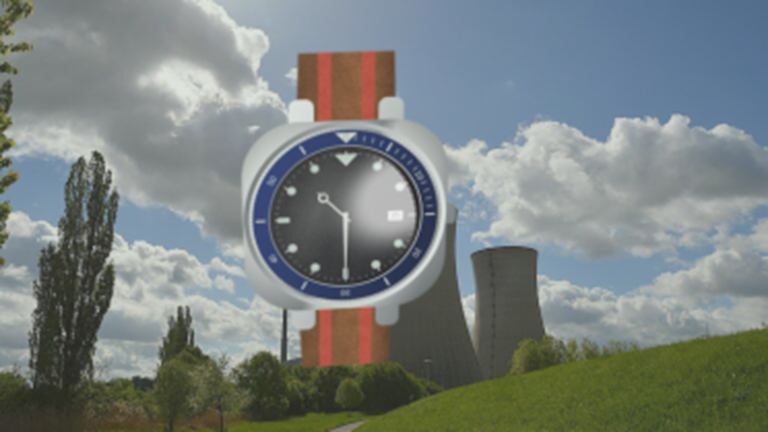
10:30
